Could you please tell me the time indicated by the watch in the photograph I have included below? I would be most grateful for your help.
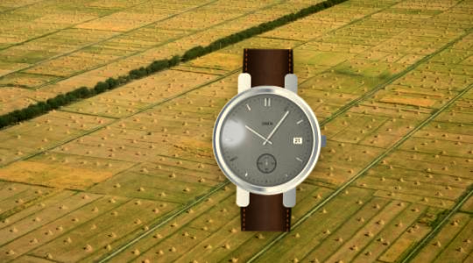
10:06
